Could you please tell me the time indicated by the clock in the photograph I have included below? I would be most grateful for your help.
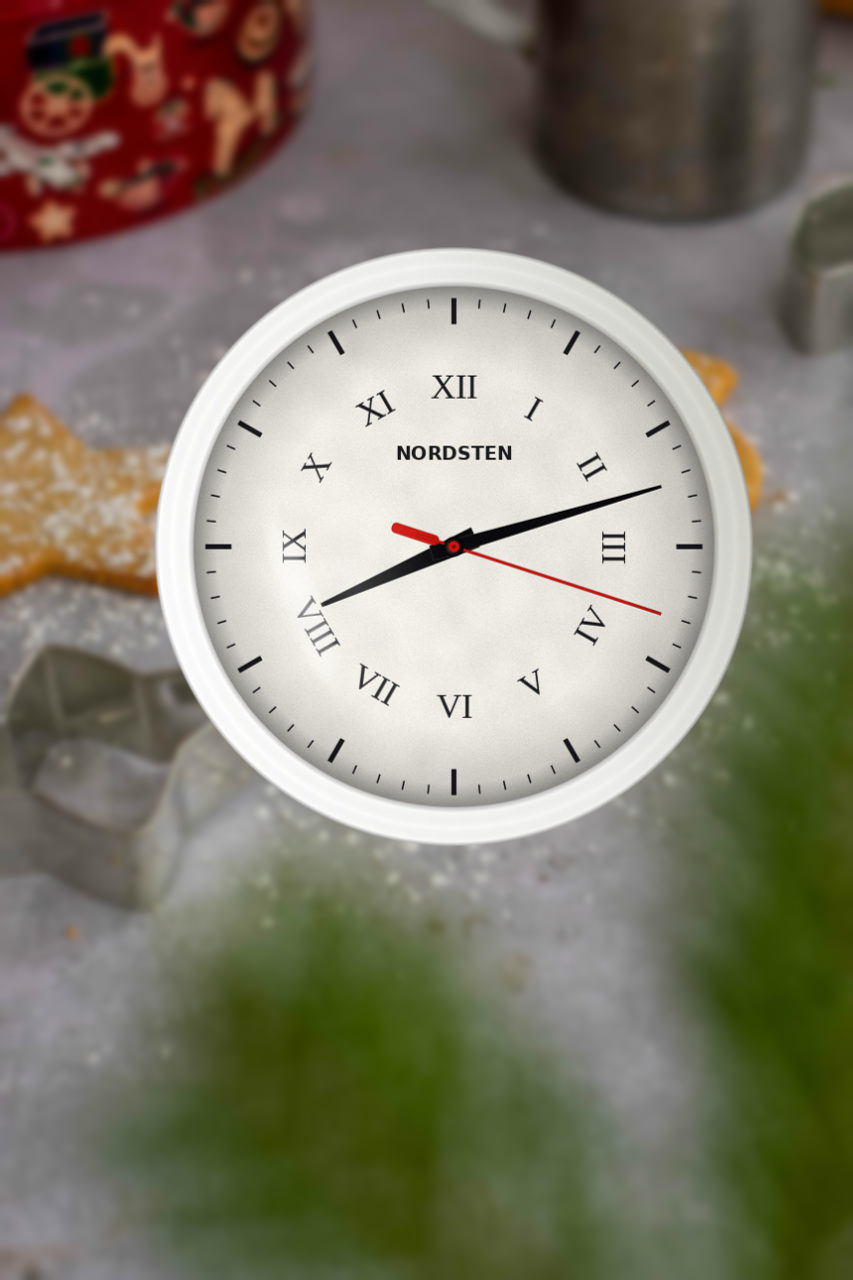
8:12:18
